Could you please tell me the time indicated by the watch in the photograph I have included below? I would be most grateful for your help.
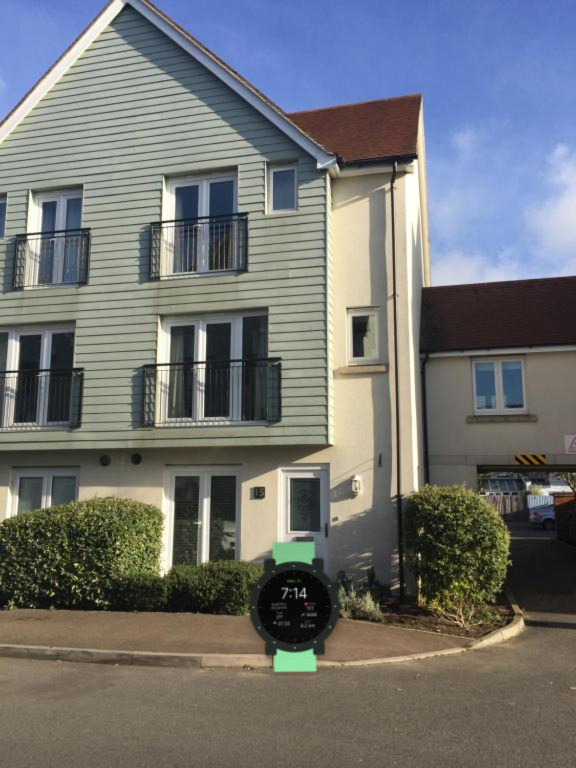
7:14
